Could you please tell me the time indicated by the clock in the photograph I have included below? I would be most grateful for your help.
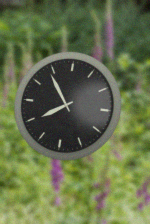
7:54
